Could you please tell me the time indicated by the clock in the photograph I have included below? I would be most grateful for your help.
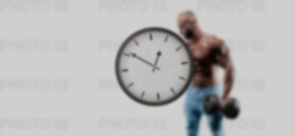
12:51
